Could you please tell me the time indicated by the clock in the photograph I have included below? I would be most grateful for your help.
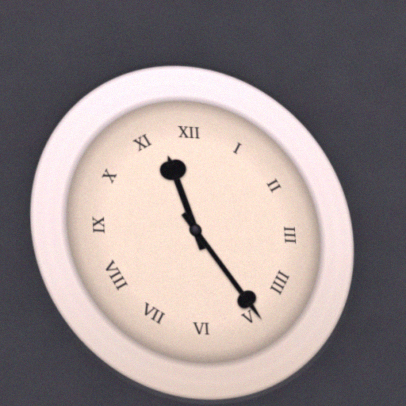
11:24
